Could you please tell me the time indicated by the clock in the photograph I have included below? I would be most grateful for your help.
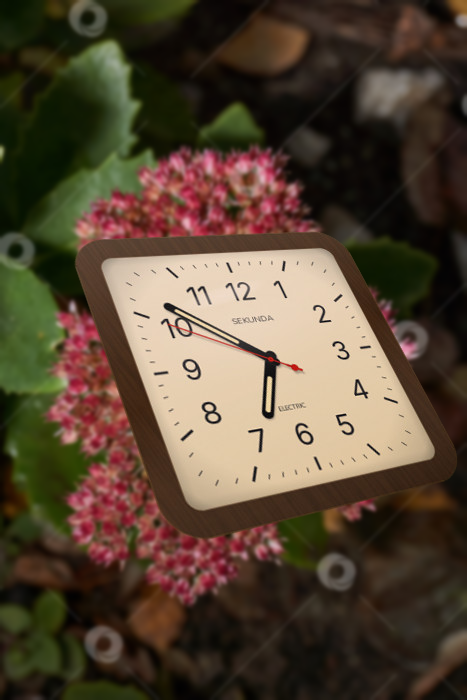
6:51:50
